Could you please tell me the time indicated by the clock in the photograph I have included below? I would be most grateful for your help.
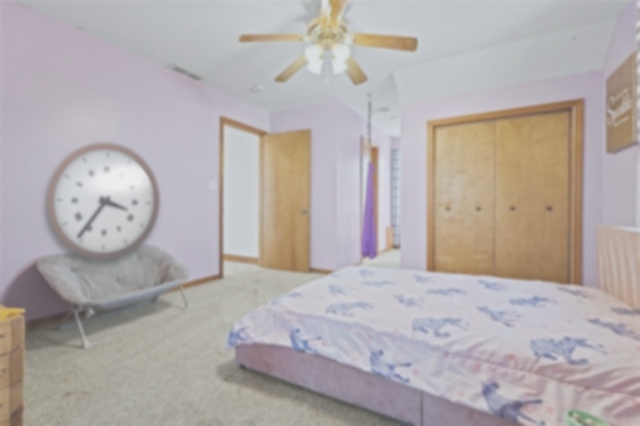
3:36
